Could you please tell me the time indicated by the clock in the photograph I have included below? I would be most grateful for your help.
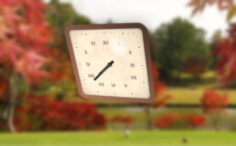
7:38
